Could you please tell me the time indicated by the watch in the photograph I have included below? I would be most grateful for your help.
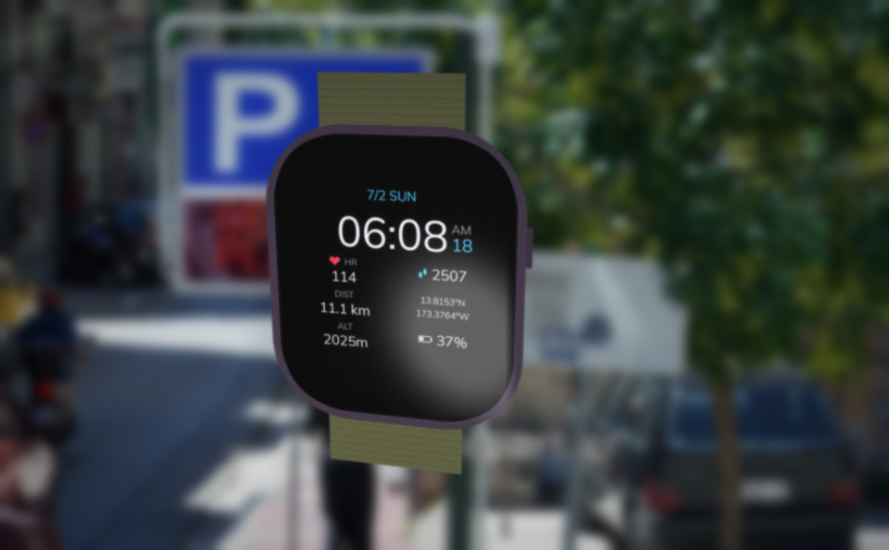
6:08:18
